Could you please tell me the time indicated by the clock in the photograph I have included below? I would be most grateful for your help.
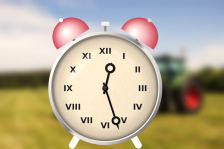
12:27
